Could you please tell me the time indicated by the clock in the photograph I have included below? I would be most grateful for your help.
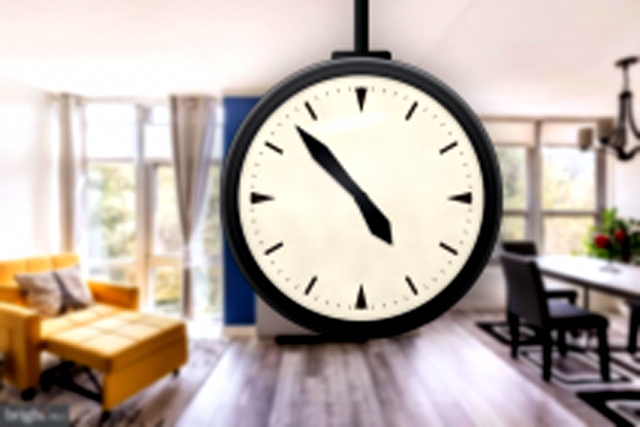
4:53
